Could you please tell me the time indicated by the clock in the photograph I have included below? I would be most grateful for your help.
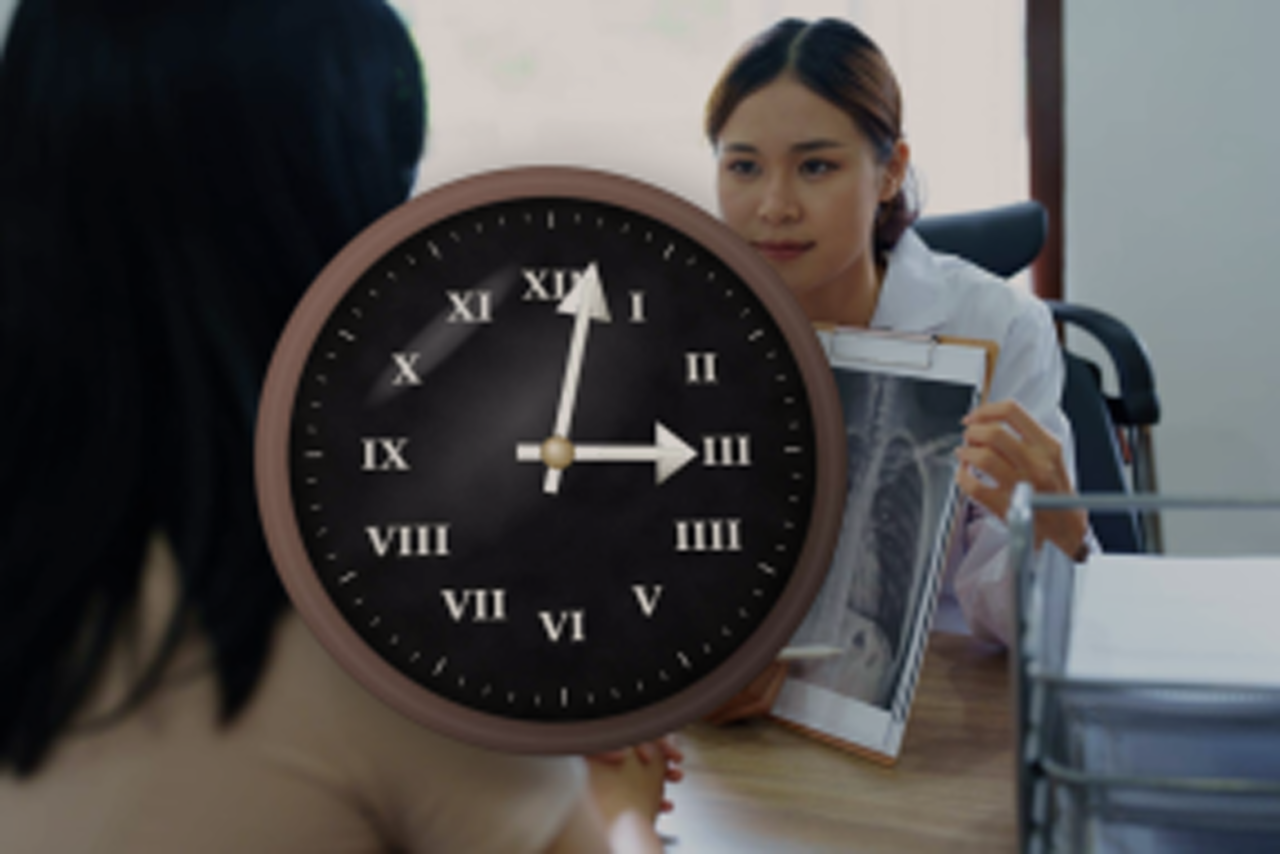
3:02
